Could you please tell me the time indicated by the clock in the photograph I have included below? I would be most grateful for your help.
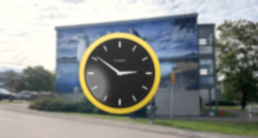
2:51
